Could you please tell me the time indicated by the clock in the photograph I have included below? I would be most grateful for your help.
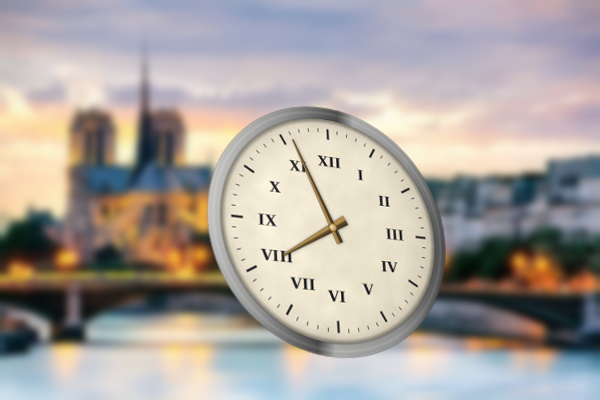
7:56
